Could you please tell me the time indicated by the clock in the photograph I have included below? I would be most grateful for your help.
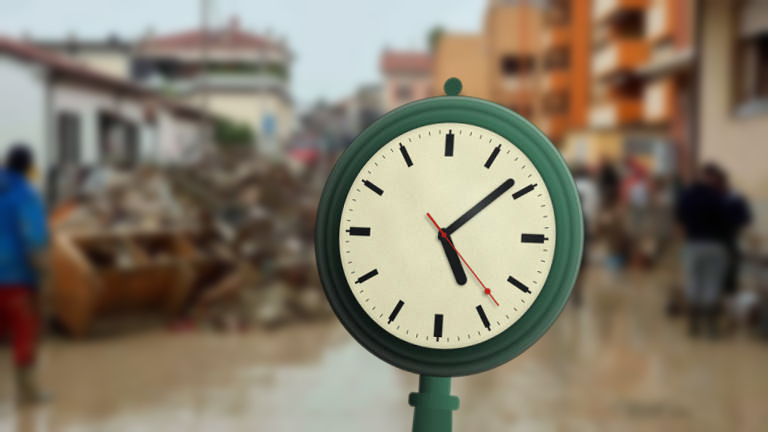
5:08:23
